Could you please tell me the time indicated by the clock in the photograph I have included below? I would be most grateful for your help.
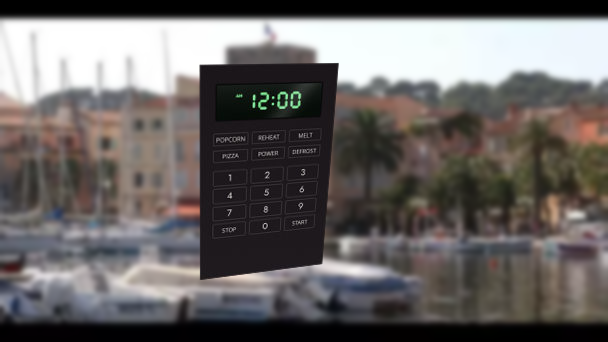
12:00
